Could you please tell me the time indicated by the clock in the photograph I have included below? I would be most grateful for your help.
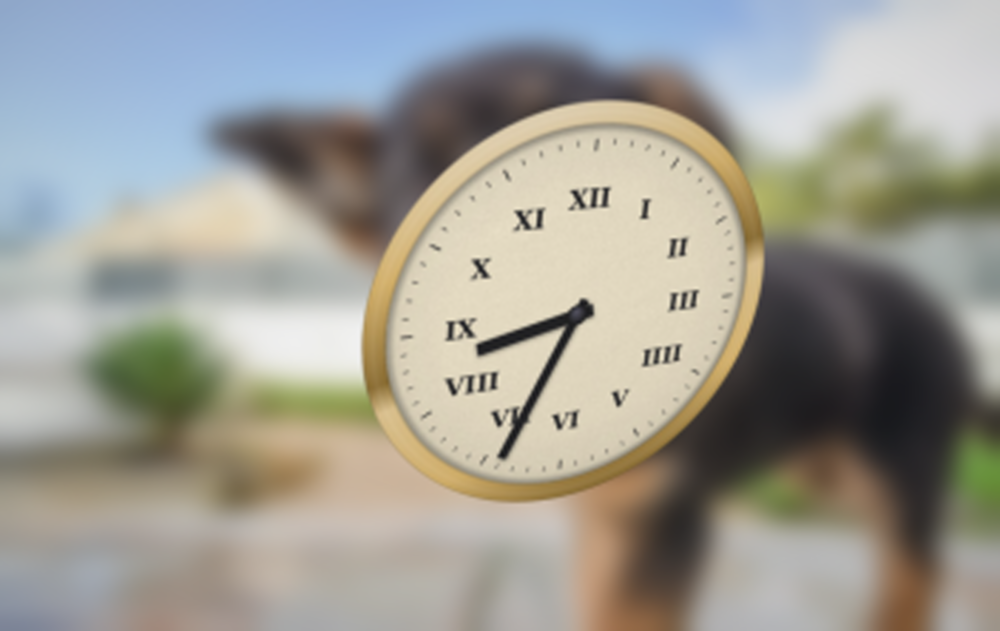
8:34
